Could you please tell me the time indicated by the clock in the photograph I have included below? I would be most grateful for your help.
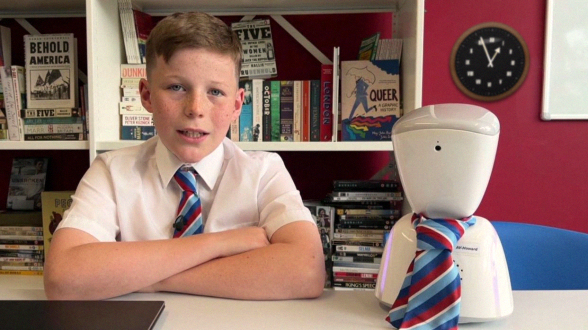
12:56
